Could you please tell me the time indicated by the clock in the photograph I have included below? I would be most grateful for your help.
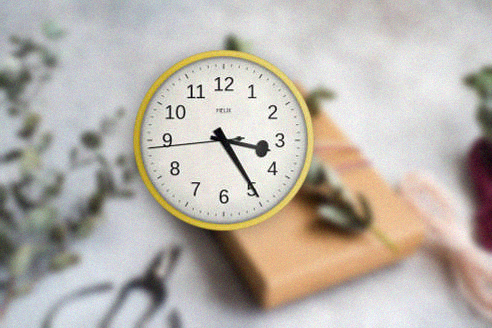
3:24:44
